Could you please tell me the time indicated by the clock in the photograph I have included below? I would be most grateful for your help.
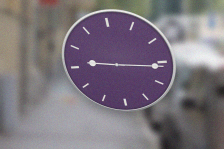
9:16
